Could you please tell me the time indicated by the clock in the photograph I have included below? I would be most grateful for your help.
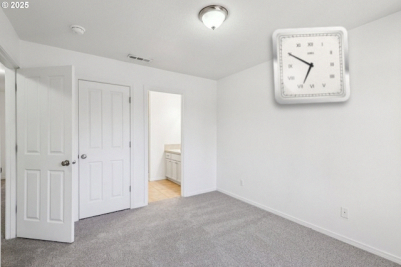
6:50
